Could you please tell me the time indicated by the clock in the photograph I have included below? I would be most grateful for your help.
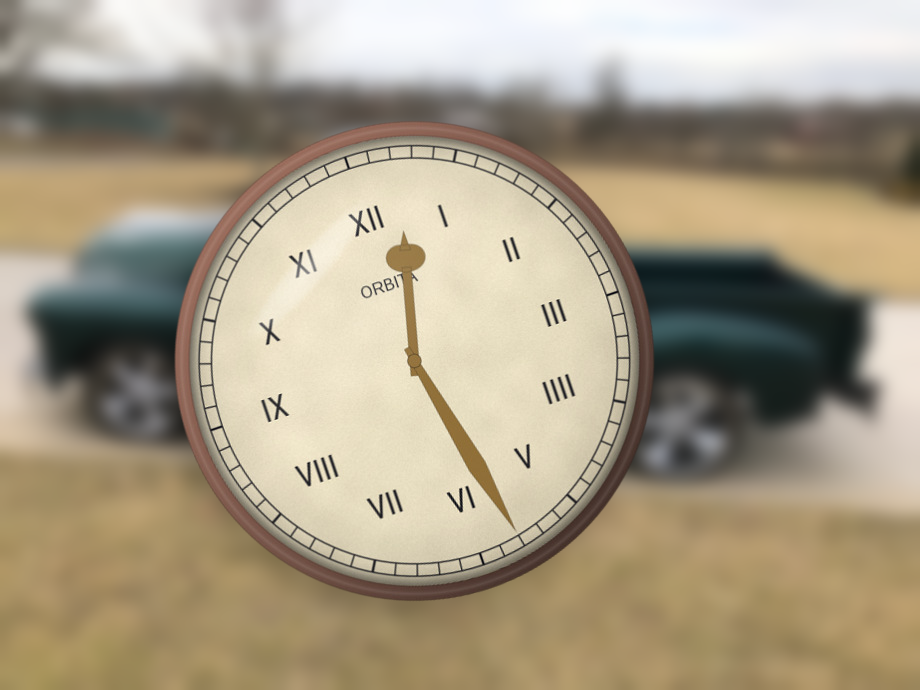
12:28
